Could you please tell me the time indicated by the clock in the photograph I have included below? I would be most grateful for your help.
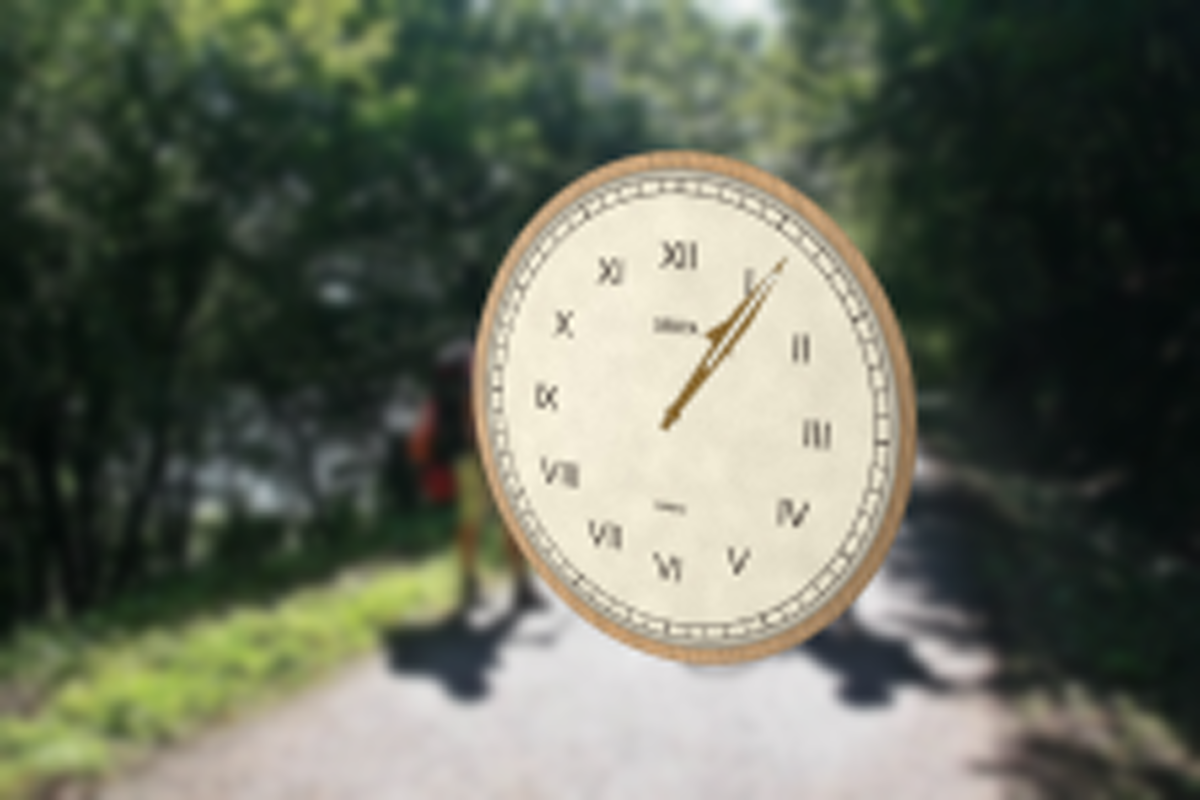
1:06
